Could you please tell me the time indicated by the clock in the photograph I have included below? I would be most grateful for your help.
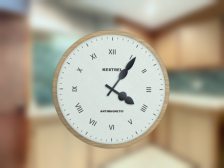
4:06
